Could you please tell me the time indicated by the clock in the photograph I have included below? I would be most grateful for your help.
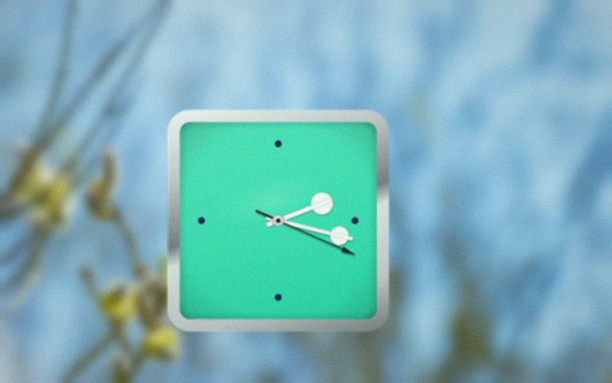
2:17:19
